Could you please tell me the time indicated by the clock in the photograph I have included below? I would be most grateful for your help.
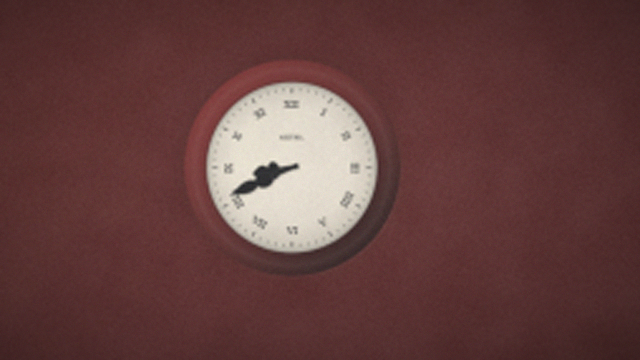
8:41
